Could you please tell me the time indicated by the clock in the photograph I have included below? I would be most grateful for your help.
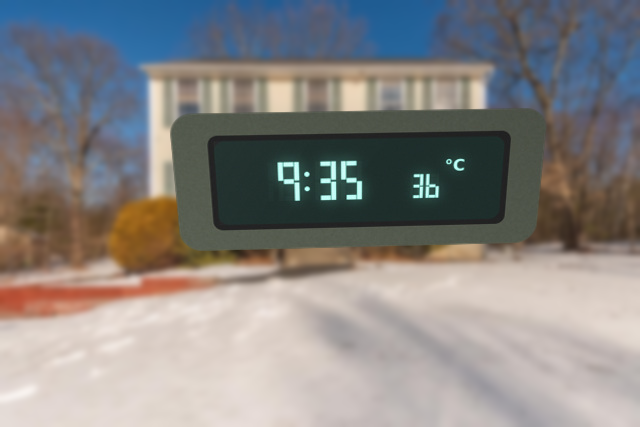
9:35
